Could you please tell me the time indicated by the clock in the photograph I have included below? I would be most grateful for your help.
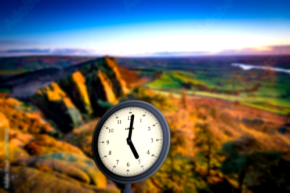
5:01
